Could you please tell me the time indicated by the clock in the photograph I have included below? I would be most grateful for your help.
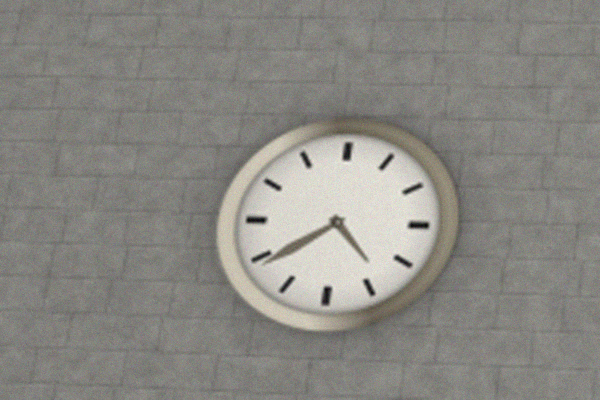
4:39
